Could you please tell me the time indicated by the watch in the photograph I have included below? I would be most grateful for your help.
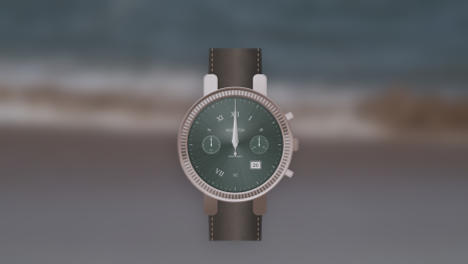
12:00
